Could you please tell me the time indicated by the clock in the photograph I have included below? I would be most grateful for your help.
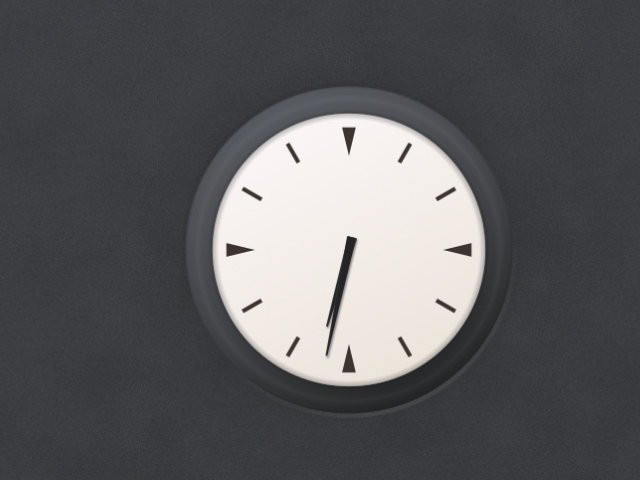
6:32
